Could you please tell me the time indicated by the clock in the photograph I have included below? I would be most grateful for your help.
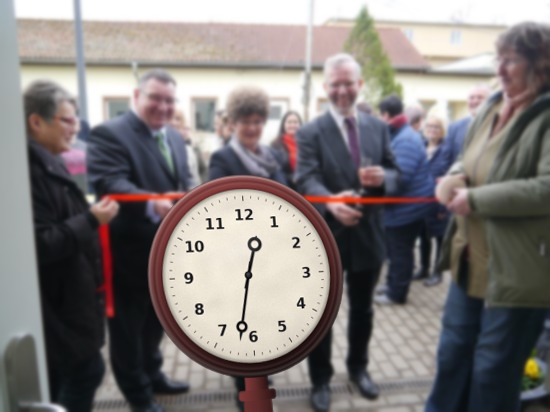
12:32
